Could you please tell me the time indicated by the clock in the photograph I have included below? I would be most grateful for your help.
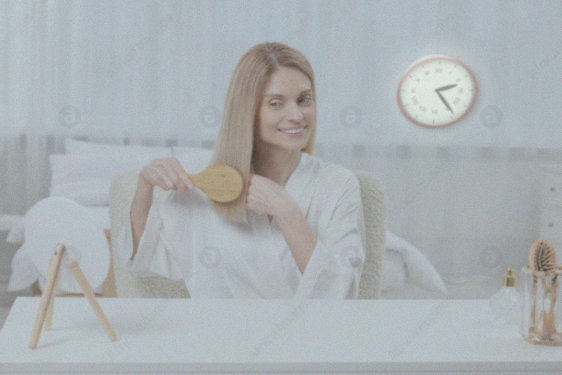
2:24
